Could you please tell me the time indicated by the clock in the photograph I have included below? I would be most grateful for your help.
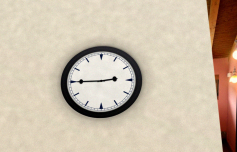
2:45
